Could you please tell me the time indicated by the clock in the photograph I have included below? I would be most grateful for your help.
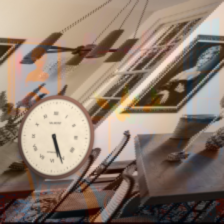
5:26
